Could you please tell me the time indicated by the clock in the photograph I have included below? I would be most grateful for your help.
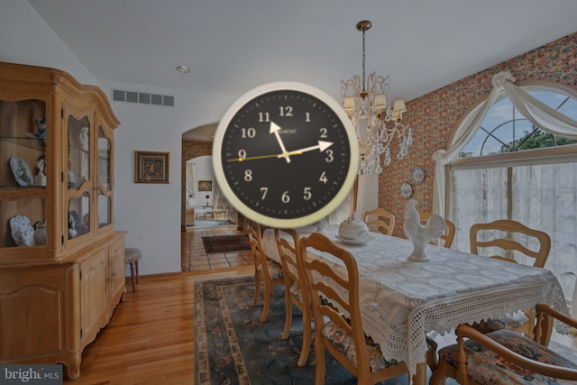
11:12:44
